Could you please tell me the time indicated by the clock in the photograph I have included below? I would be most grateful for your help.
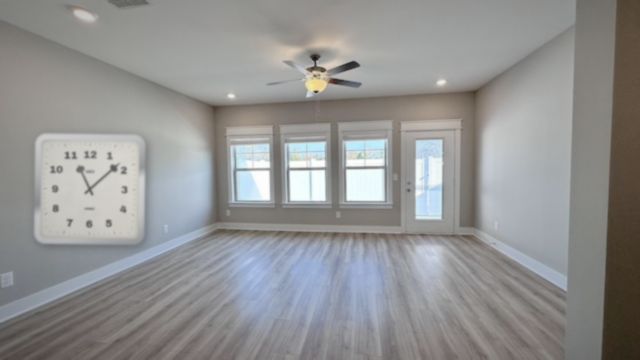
11:08
